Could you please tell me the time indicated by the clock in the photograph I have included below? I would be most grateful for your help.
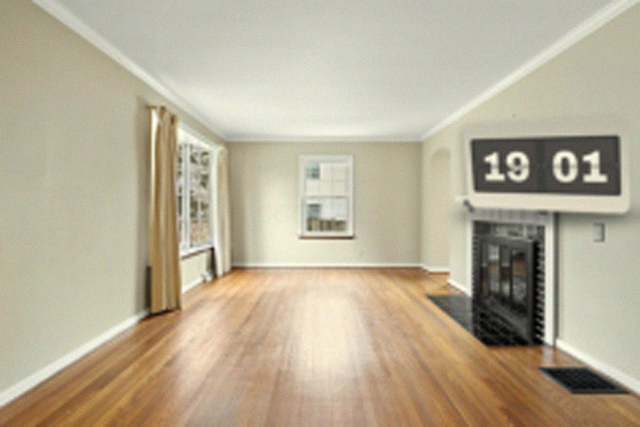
19:01
